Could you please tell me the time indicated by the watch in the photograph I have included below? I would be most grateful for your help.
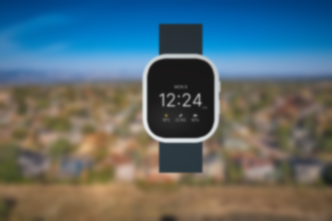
12:24
